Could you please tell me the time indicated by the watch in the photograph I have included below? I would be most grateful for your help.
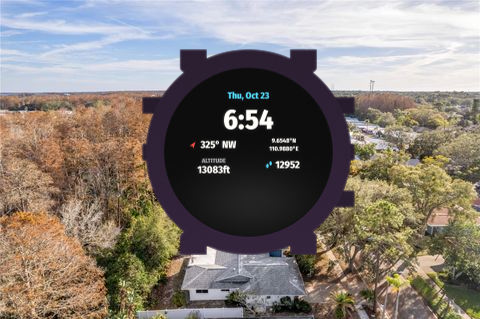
6:54
